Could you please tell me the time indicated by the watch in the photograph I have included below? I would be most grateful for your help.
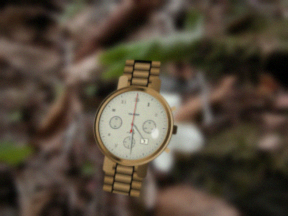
4:29
